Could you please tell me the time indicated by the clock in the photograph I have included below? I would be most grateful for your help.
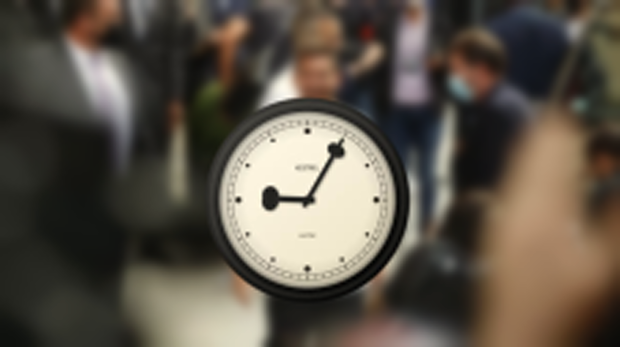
9:05
